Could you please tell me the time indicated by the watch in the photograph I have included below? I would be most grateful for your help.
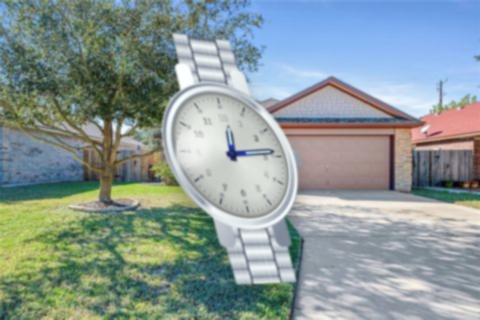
12:14
